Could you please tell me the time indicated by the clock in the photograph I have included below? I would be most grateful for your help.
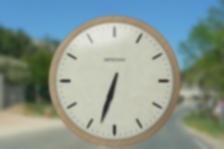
6:33
